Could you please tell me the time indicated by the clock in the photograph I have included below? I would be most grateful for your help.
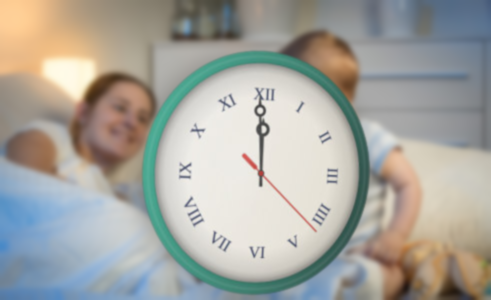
11:59:22
